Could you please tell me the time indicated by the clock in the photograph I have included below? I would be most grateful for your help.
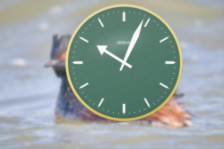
10:04
